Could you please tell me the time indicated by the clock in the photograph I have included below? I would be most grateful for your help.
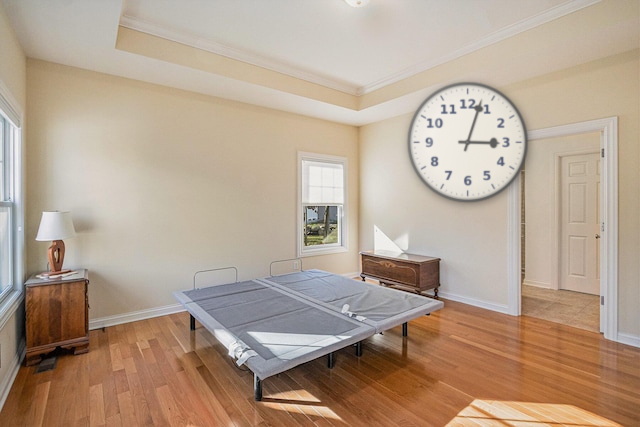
3:03
